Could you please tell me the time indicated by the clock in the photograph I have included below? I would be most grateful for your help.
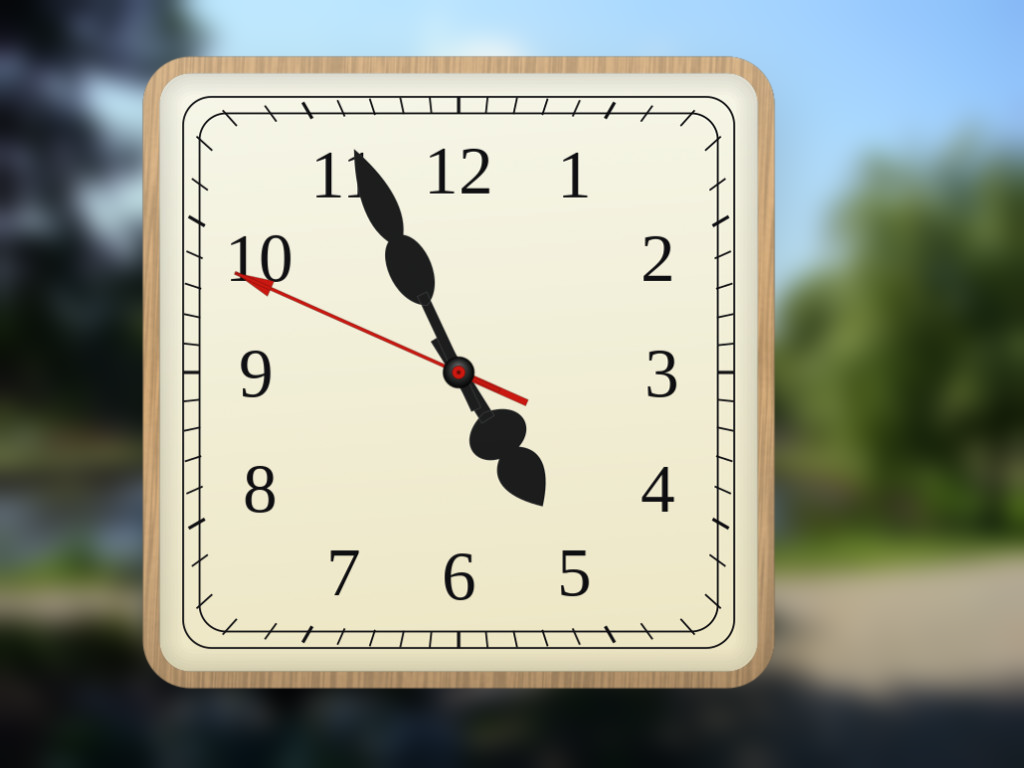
4:55:49
